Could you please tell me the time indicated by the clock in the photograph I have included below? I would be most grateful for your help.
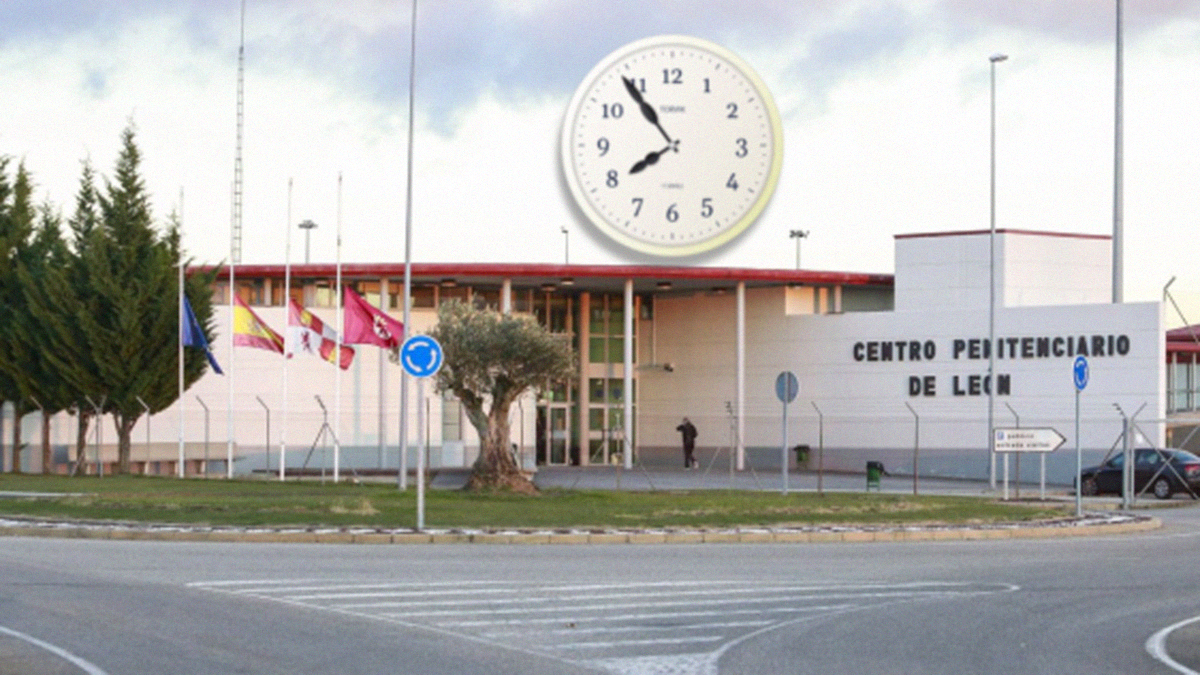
7:54
